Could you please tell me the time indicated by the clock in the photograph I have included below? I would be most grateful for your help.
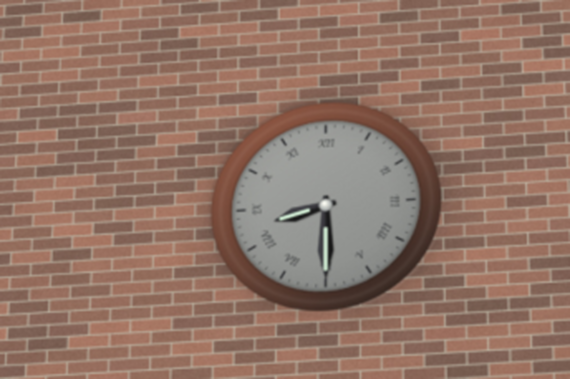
8:30
